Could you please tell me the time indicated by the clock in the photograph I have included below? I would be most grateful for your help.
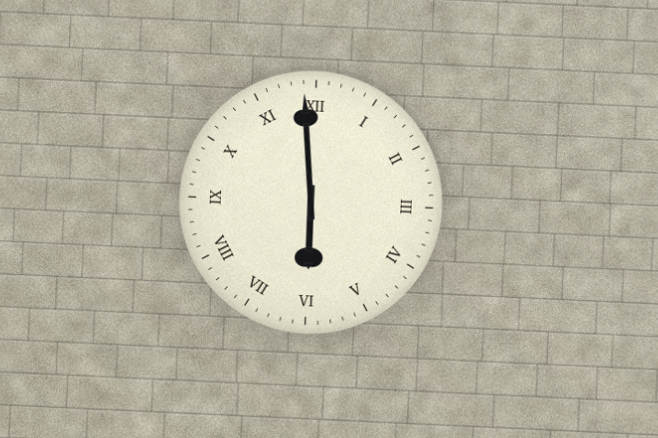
5:59
